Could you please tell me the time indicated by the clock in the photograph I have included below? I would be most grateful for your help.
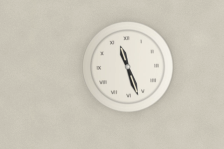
11:27
